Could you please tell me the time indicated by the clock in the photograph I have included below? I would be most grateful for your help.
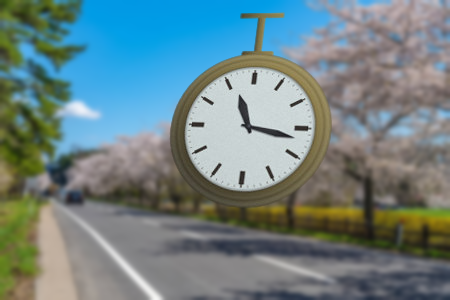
11:17
